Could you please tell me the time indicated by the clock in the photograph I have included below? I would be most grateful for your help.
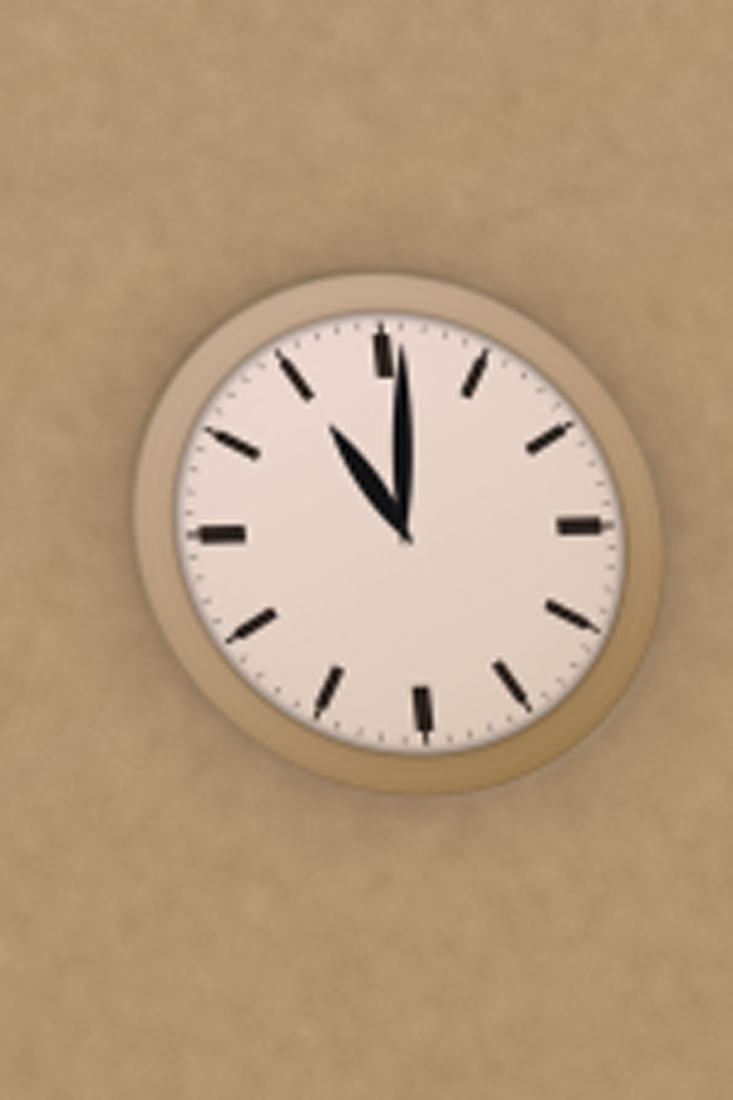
11:01
